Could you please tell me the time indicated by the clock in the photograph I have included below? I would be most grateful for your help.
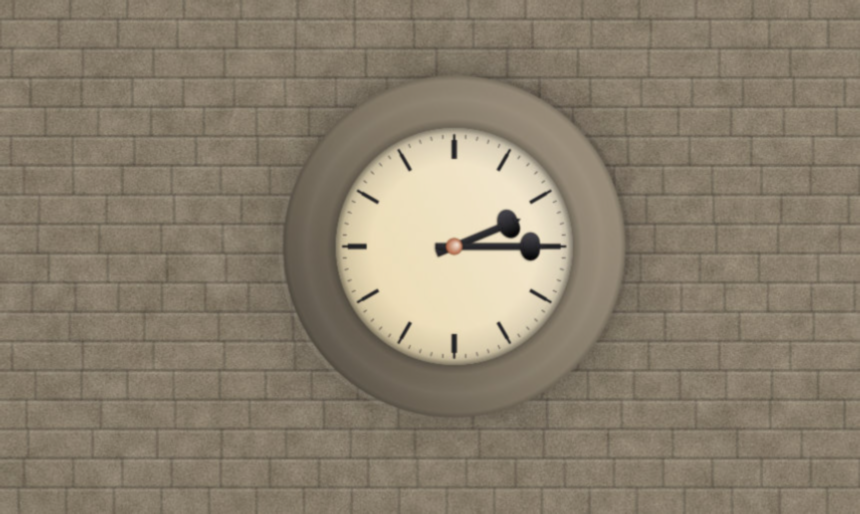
2:15
